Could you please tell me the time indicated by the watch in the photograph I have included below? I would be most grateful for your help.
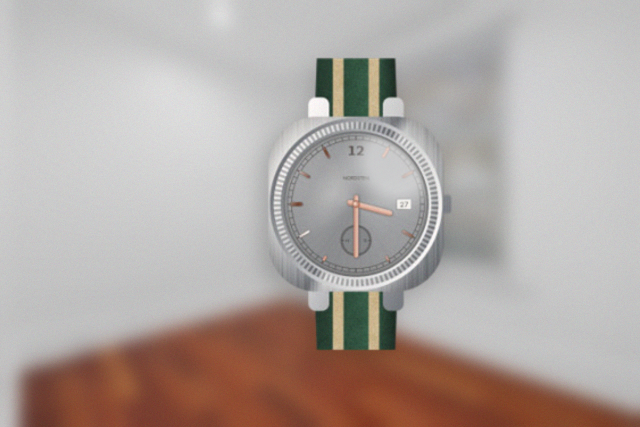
3:30
